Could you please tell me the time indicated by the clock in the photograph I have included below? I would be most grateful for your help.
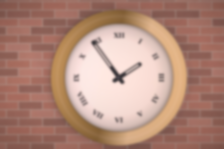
1:54
